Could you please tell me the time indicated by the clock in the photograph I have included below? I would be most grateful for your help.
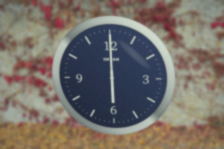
6:00
